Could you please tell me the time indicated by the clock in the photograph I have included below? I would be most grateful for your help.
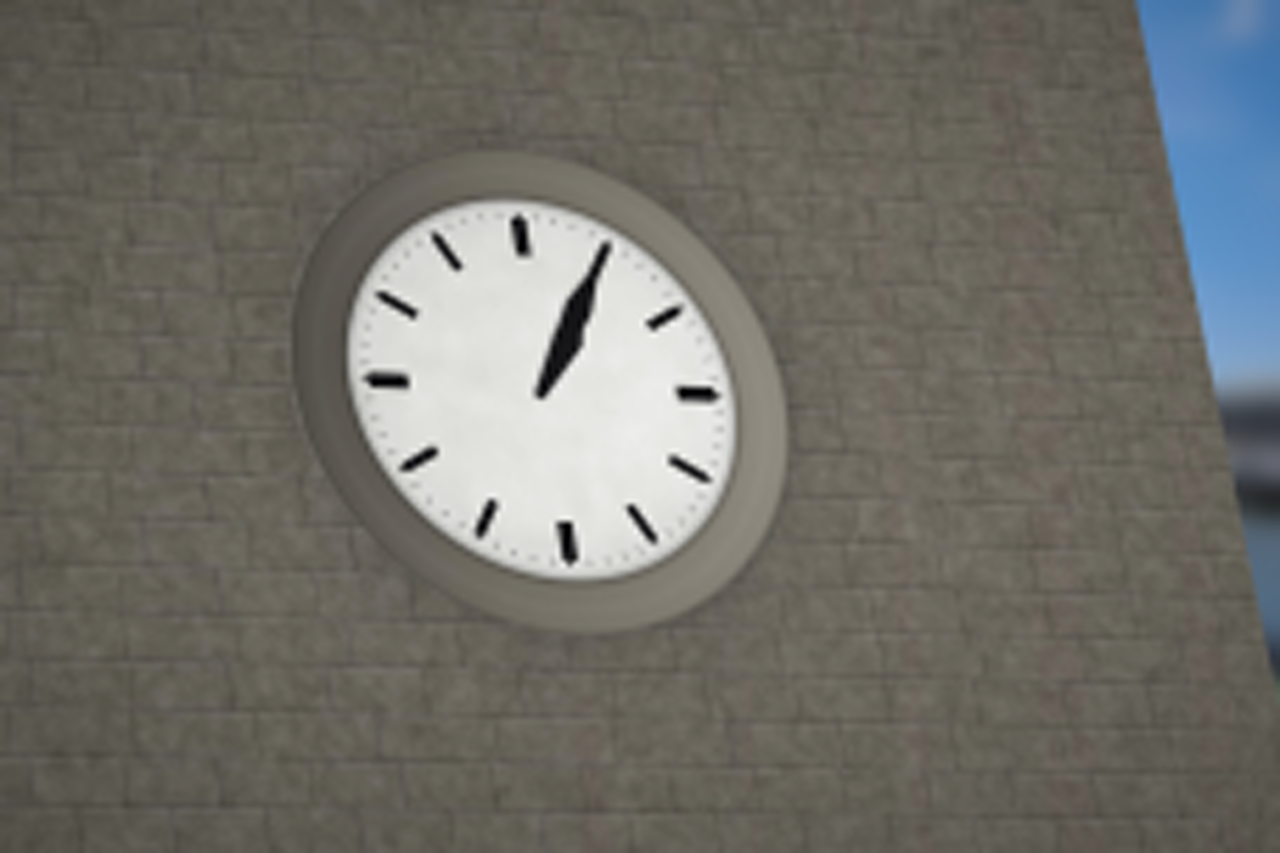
1:05
